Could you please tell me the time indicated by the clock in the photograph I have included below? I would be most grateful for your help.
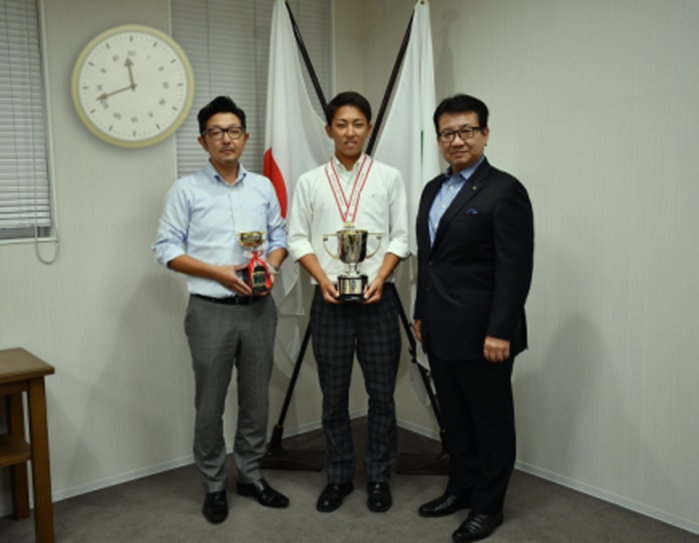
11:42
